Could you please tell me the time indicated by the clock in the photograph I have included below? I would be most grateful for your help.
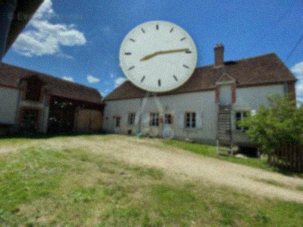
8:14
